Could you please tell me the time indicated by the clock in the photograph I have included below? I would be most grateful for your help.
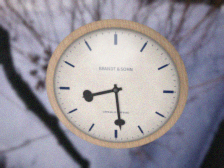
8:29
